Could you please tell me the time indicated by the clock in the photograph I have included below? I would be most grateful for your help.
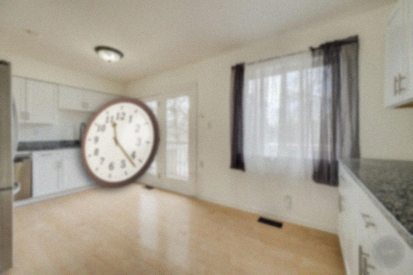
11:22
